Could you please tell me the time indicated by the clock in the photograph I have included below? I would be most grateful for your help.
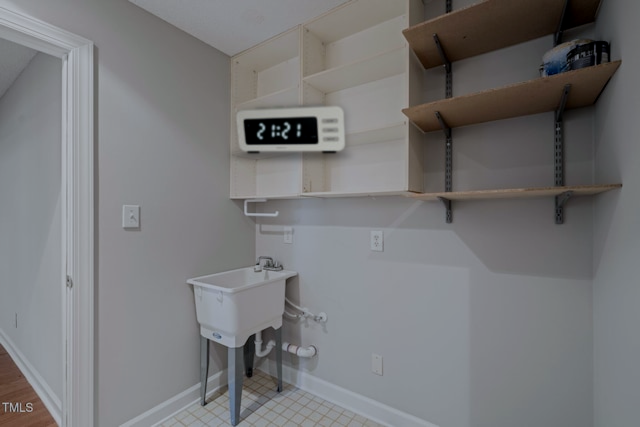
21:21
